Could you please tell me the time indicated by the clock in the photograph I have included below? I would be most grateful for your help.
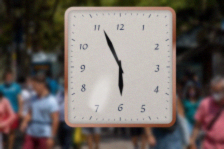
5:56
